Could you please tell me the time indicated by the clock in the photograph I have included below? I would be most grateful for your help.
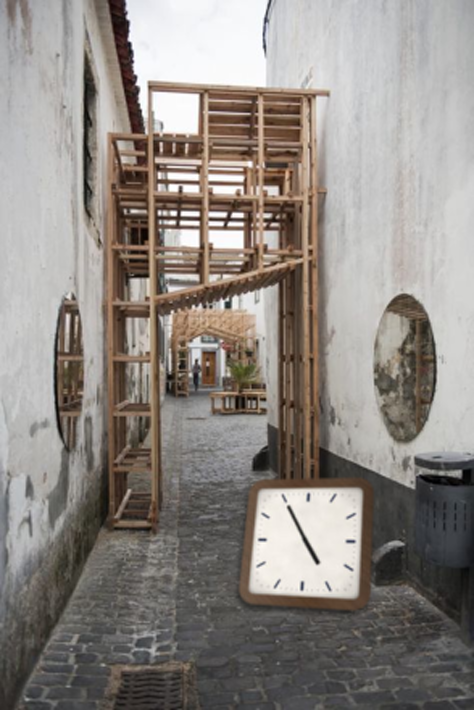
4:55
